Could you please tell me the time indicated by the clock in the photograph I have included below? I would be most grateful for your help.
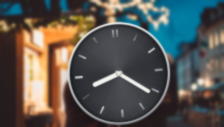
8:21
